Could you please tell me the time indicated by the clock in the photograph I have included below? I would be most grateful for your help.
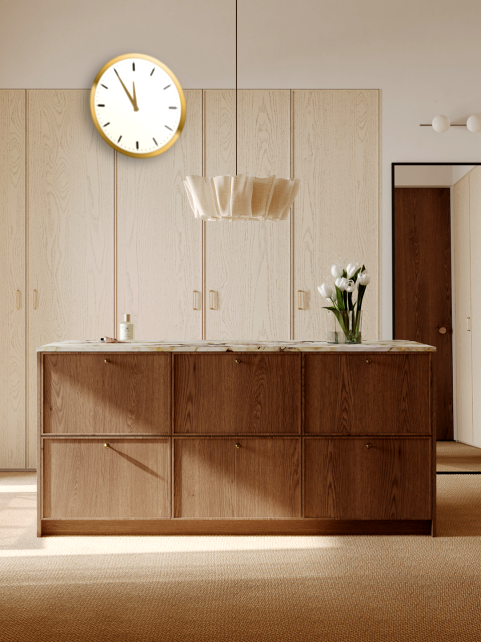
11:55
